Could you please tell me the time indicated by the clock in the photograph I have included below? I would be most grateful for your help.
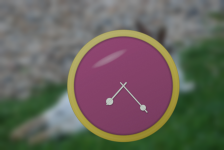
7:23
